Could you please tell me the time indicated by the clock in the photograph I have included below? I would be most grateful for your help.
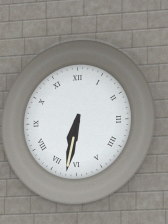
6:32
